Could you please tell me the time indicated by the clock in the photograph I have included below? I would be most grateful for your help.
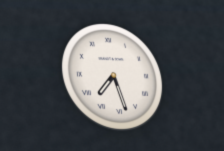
7:28
